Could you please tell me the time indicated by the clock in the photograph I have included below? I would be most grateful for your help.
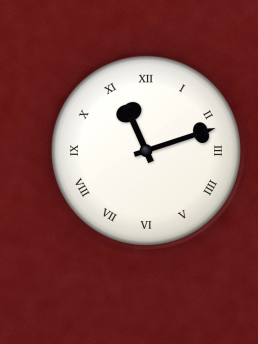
11:12
